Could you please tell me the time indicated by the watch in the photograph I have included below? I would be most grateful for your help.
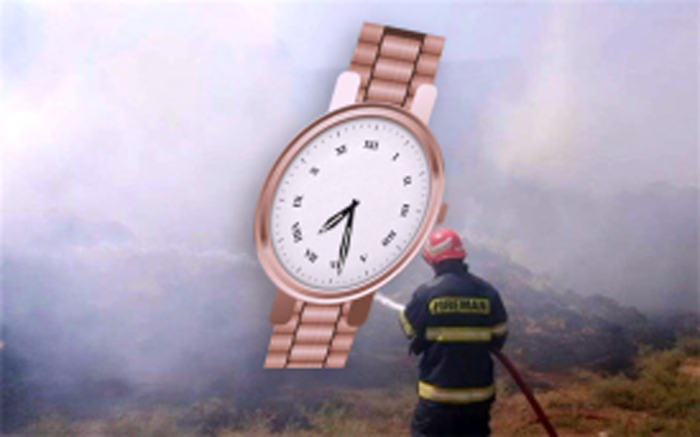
7:29
